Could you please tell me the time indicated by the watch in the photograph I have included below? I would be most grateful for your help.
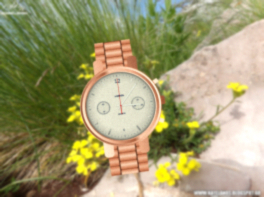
3:07
